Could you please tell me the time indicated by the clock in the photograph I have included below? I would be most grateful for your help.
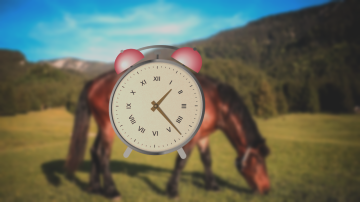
1:23
